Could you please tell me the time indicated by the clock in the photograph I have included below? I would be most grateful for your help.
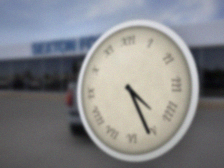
4:26
